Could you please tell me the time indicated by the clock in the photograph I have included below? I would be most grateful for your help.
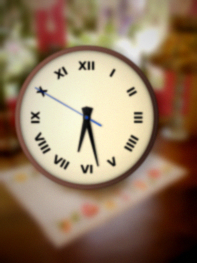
6:27:50
